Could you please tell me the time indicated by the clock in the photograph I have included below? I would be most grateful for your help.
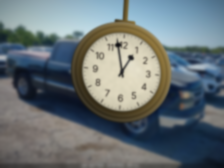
12:58
